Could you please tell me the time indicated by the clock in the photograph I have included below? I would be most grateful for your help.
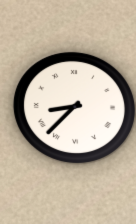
8:37
